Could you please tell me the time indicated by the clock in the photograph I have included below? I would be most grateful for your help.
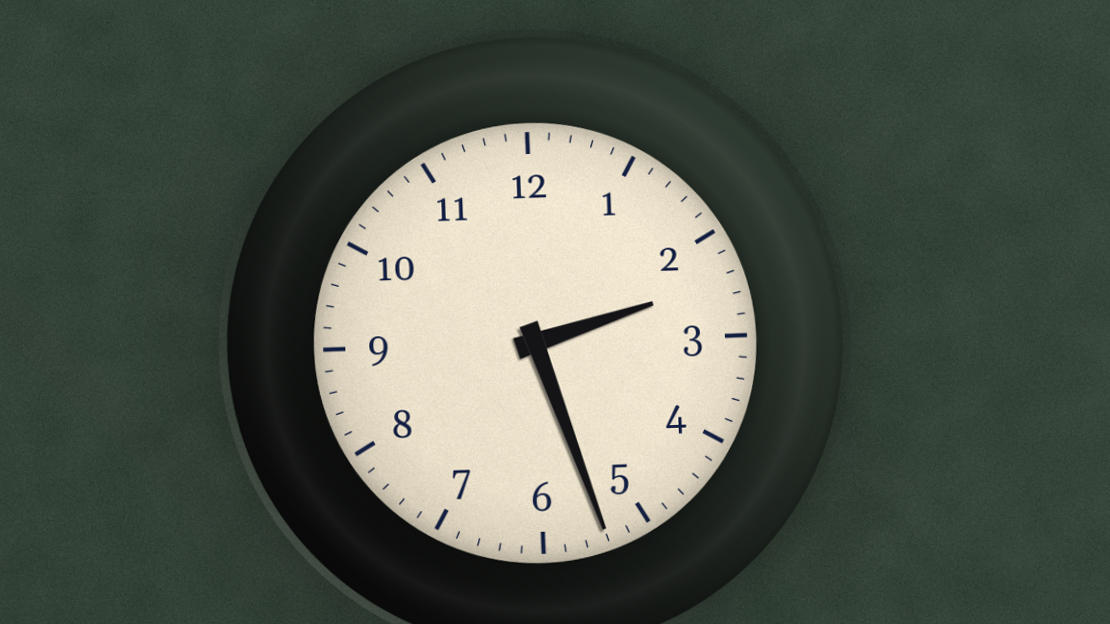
2:27
